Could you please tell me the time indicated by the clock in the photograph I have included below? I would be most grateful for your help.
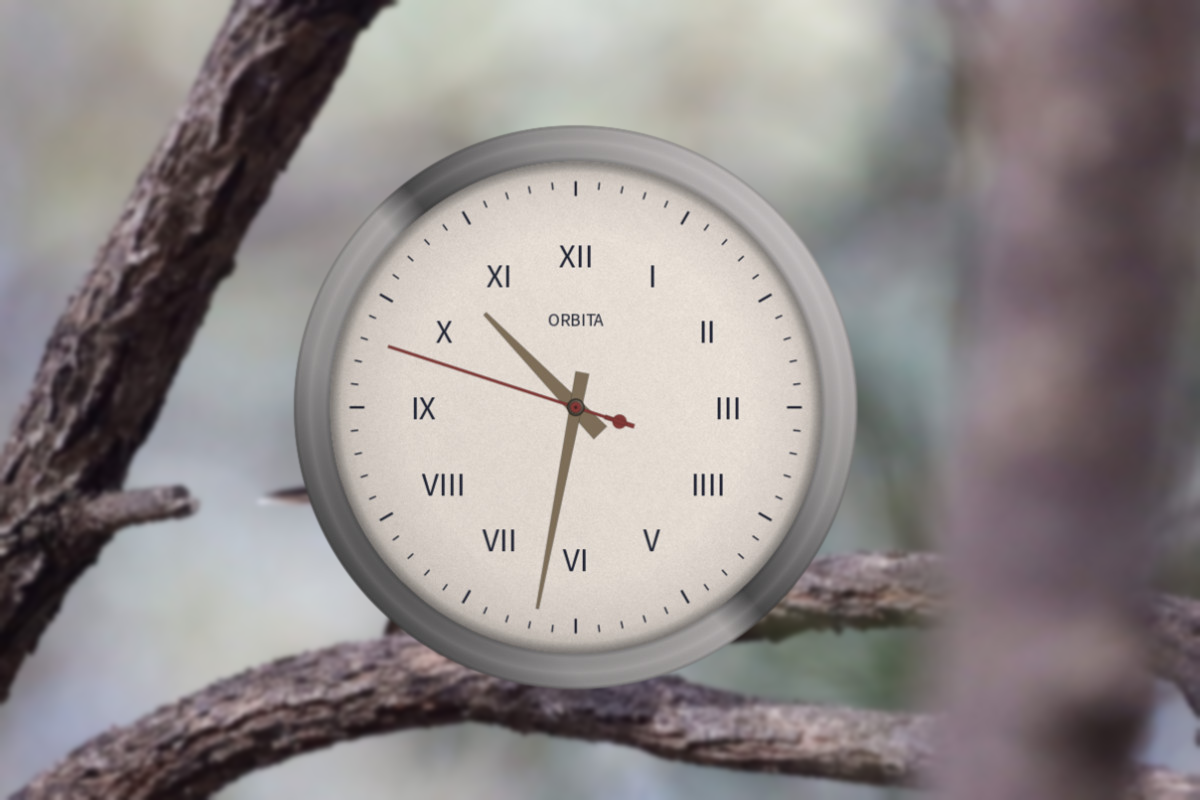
10:31:48
